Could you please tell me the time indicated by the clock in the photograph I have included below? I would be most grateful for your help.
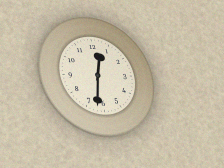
12:32
